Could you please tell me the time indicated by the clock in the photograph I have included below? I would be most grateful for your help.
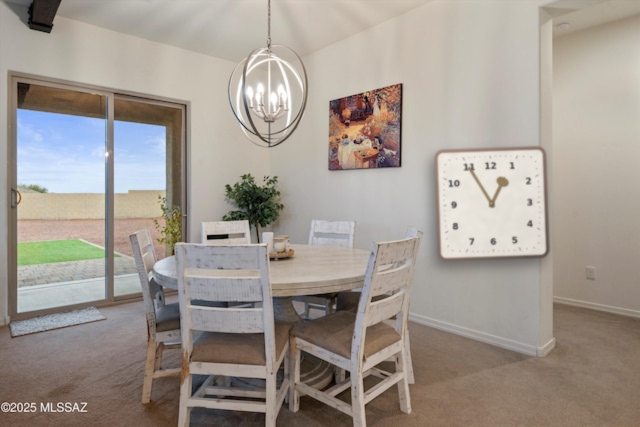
12:55
